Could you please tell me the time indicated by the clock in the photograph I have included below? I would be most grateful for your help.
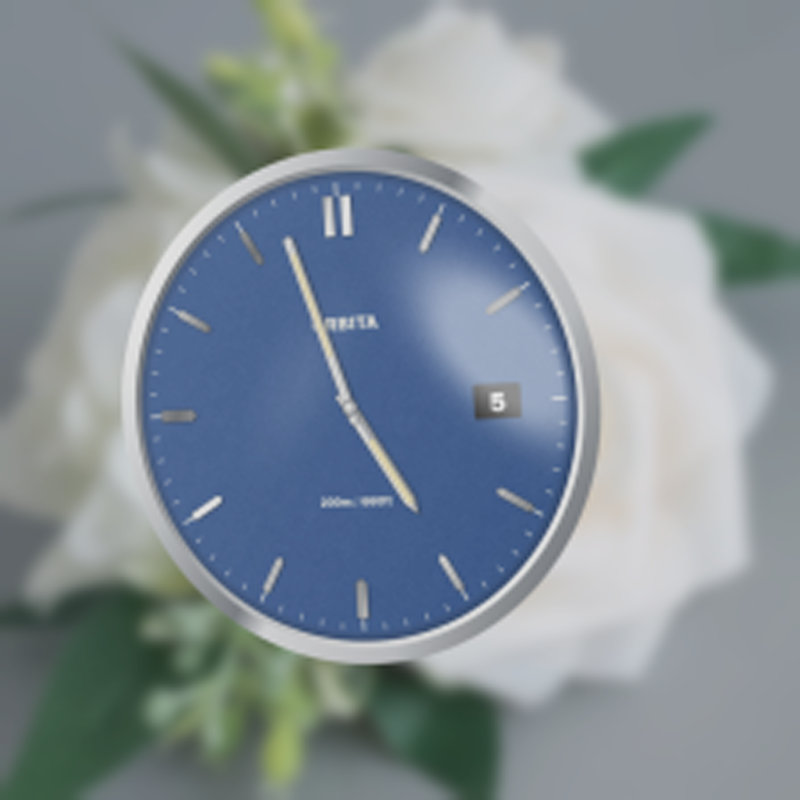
4:57
